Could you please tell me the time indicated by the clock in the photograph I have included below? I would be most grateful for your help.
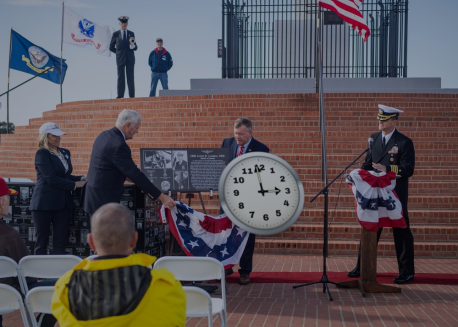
2:59
